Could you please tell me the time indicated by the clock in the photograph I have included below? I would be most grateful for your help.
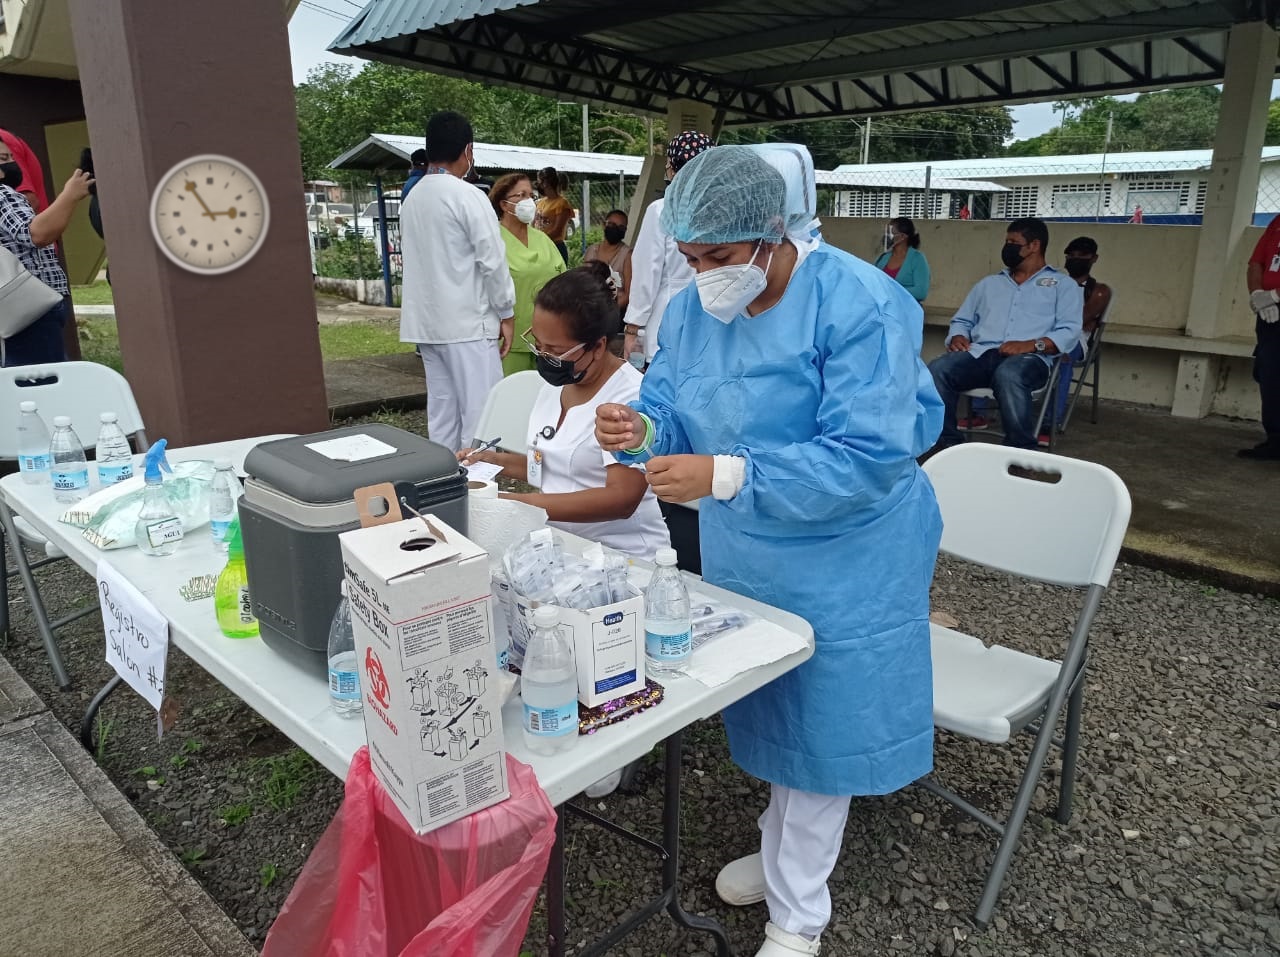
2:54
